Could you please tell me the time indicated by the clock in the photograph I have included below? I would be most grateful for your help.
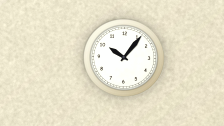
10:06
